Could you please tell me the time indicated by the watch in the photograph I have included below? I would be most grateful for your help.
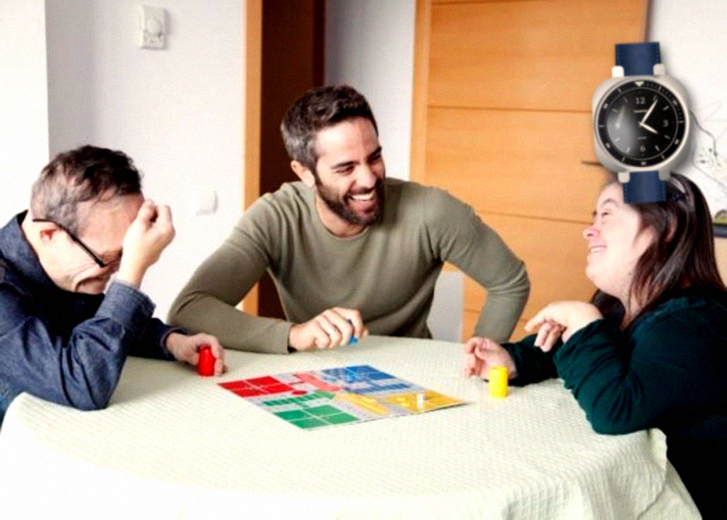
4:06
